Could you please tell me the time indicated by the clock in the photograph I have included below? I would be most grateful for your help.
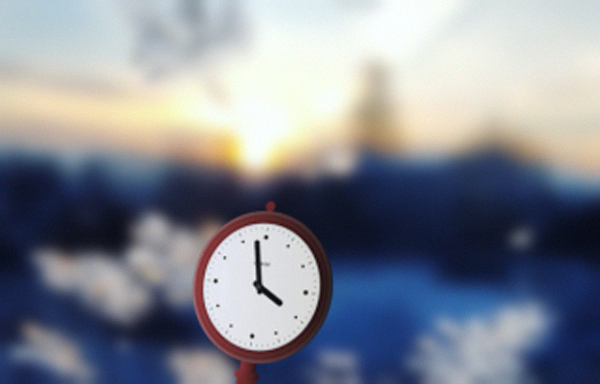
3:58
